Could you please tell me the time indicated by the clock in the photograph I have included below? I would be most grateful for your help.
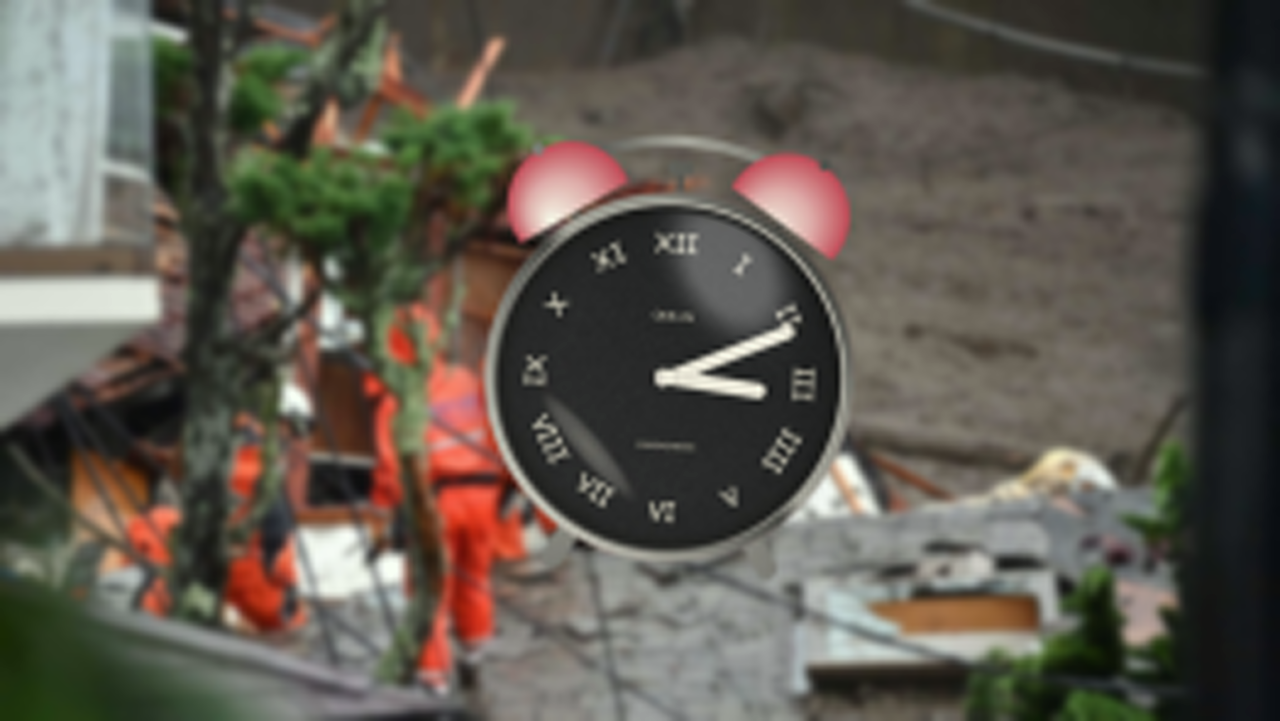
3:11
